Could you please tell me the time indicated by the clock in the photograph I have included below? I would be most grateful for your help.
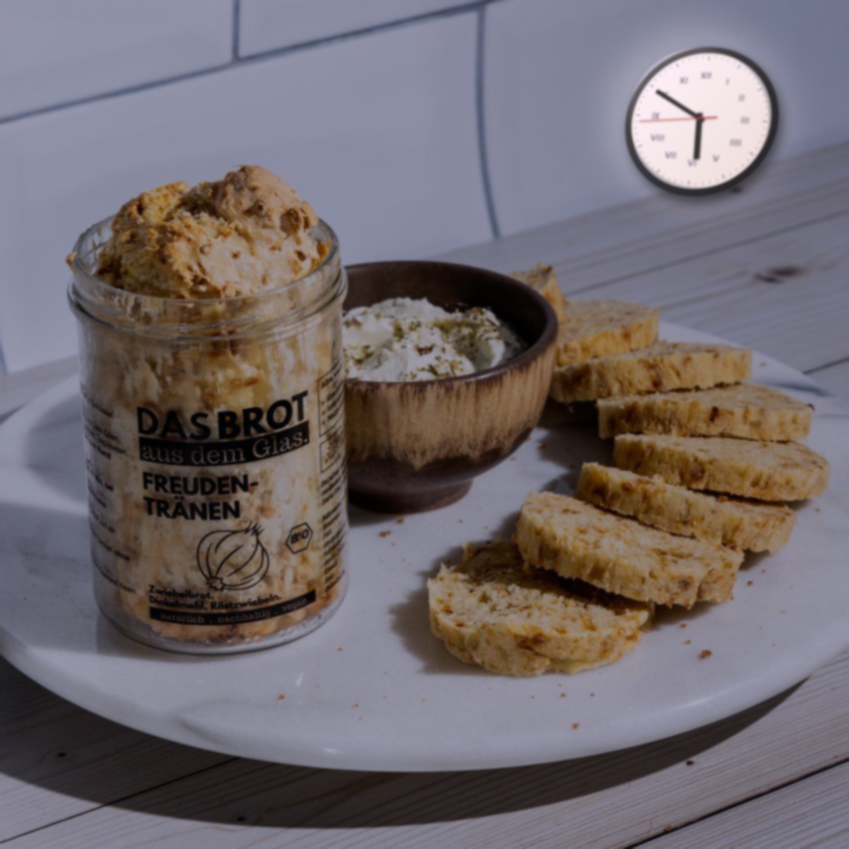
5:49:44
